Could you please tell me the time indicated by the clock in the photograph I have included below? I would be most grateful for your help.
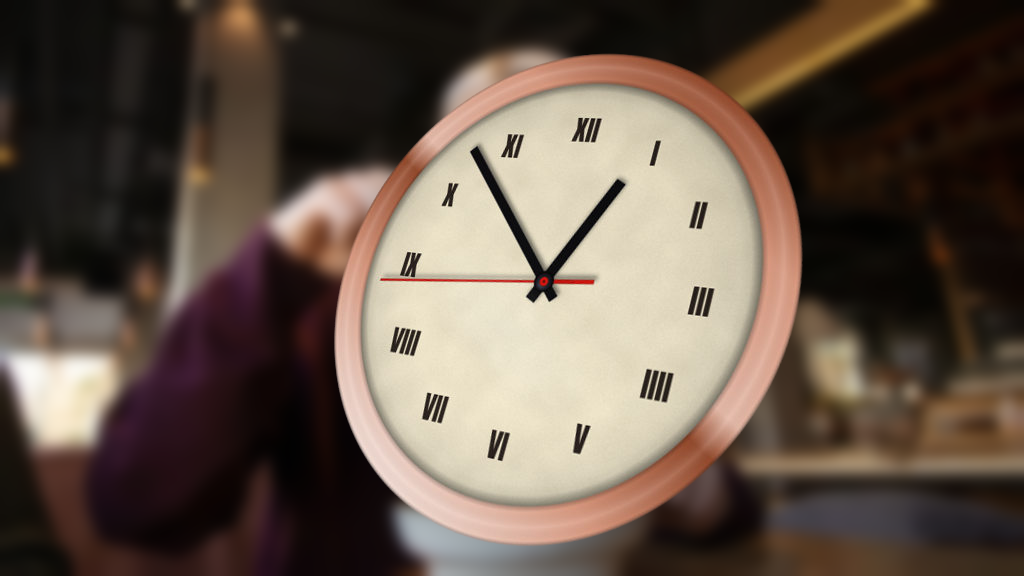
12:52:44
